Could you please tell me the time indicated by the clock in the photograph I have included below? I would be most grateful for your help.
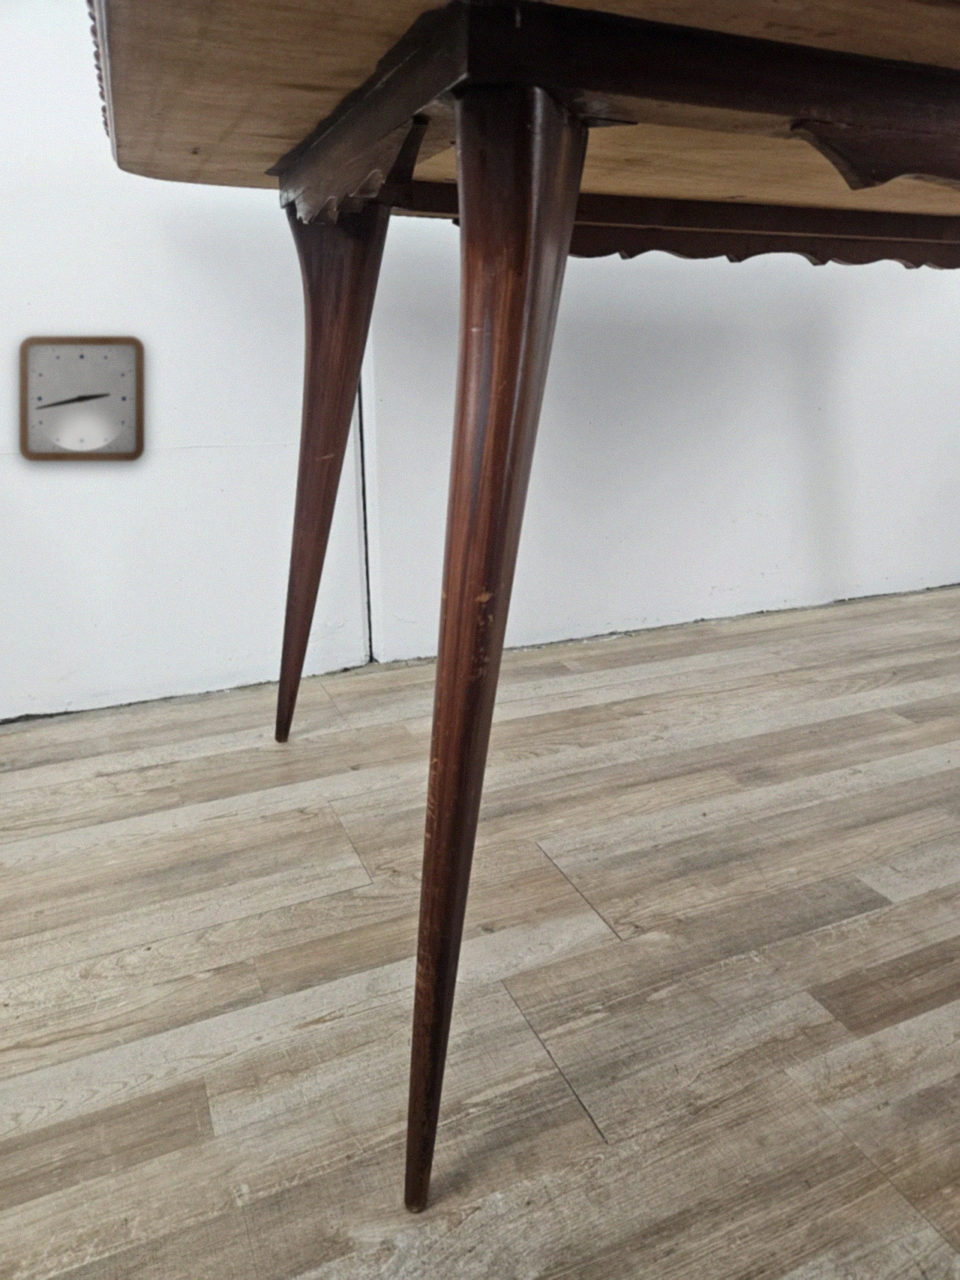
2:43
